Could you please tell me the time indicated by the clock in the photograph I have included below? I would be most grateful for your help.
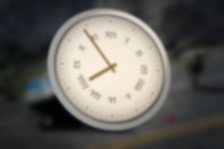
7:54
